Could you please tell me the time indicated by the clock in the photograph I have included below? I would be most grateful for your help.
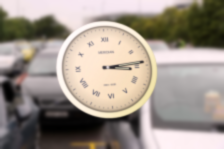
3:14
